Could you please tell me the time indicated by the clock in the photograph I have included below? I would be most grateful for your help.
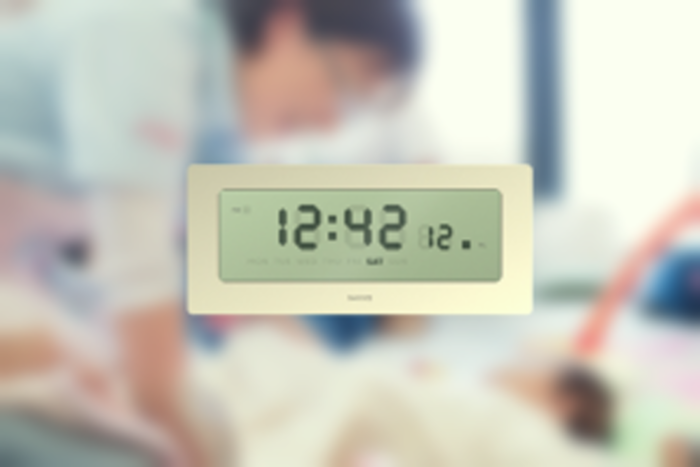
12:42:12
